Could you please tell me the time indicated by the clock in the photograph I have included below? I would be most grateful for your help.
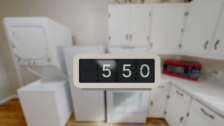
5:50
